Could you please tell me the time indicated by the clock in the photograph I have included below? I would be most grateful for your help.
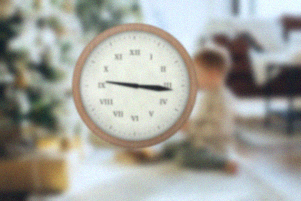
9:16
